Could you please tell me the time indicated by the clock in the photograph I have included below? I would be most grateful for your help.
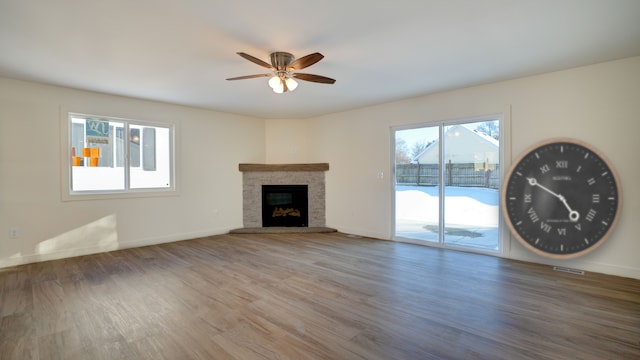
4:50
